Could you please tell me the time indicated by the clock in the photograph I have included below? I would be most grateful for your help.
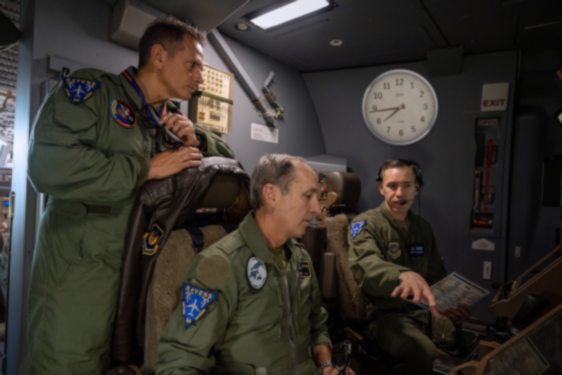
7:44
